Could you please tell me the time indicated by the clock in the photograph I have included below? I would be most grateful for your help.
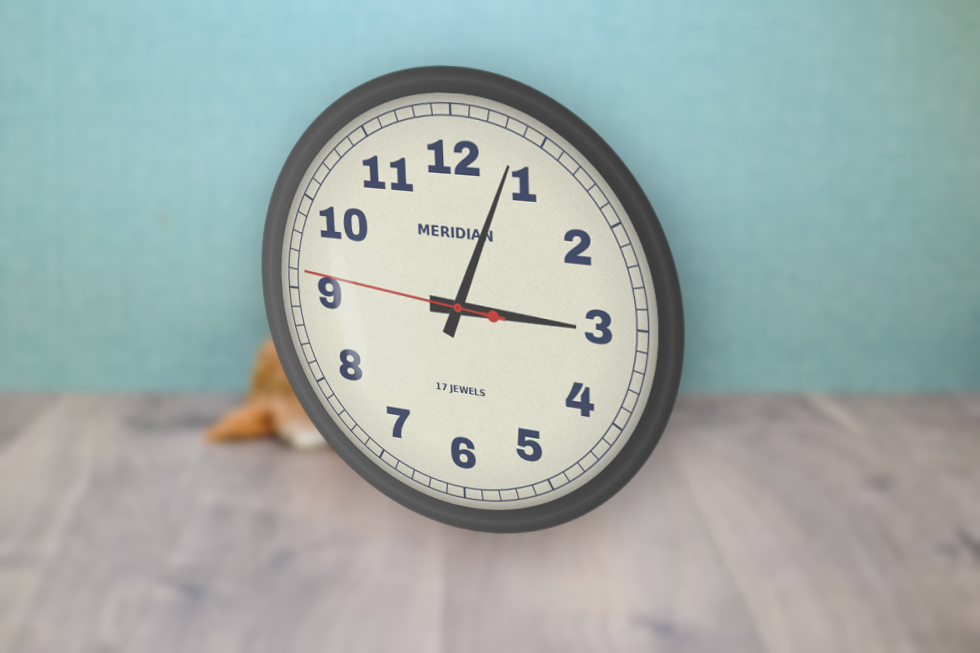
3:03:46
